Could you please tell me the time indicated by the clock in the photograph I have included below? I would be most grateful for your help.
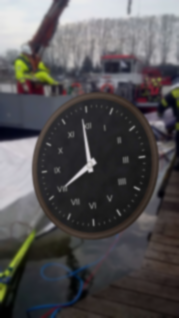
7:59
